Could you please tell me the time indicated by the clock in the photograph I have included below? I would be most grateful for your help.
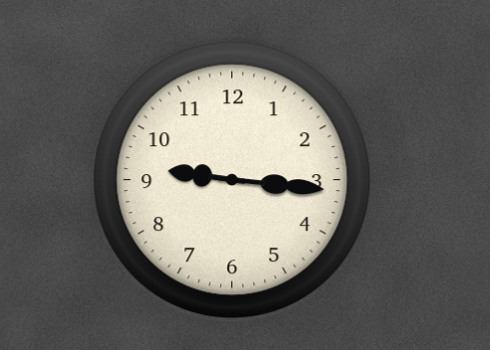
9:16
